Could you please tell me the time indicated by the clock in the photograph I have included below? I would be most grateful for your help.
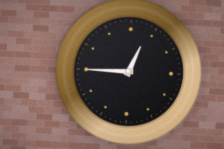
12:45
